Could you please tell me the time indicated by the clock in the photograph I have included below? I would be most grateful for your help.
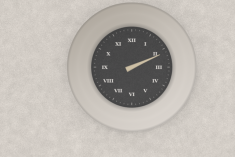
2:11
